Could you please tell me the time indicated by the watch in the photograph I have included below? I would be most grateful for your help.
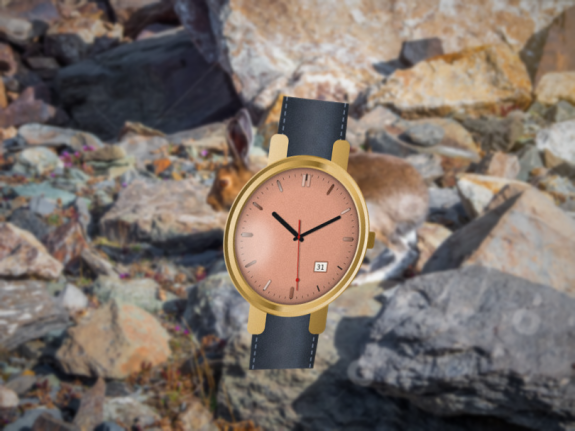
10:10:29
